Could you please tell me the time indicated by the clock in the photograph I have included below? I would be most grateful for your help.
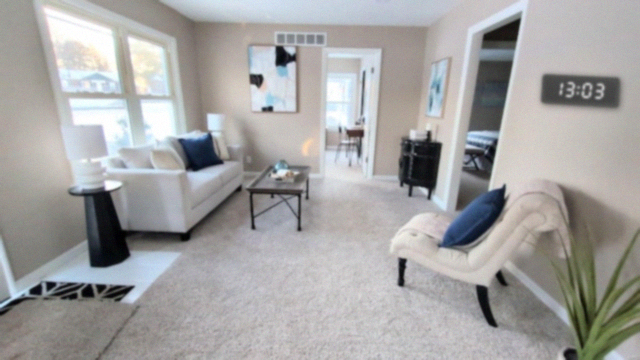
13:03
